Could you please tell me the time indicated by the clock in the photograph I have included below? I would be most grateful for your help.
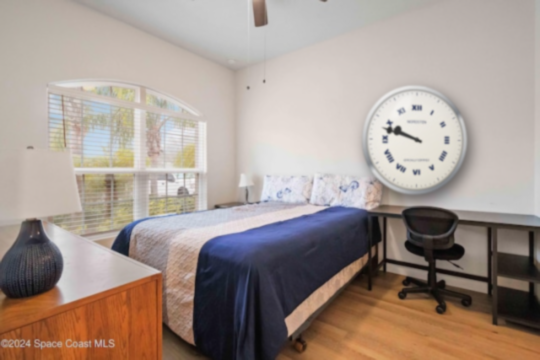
9:48
